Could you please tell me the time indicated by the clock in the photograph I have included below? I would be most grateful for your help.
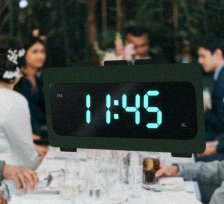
11:45
